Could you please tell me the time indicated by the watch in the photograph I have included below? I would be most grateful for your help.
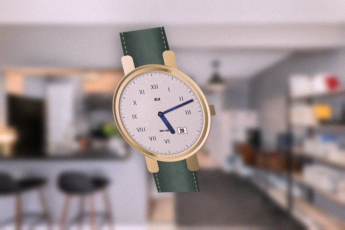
5:12
